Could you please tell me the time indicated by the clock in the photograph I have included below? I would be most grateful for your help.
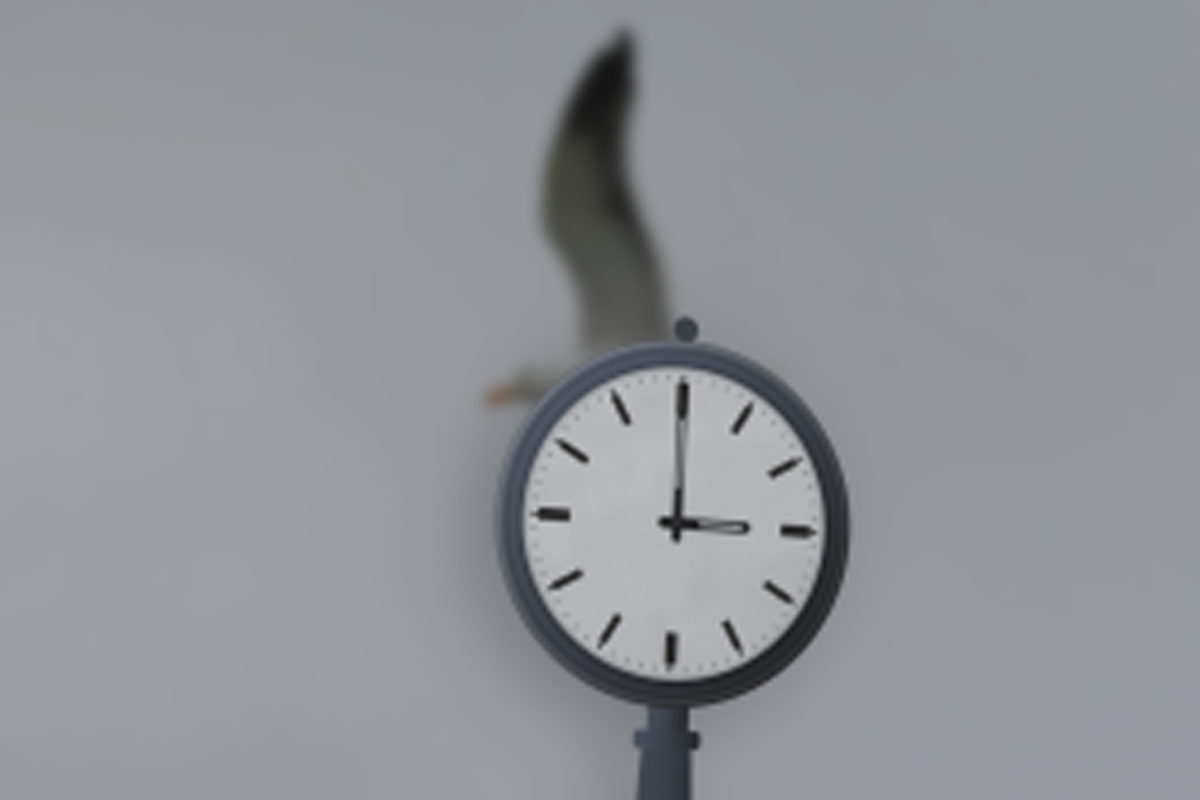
3:00
